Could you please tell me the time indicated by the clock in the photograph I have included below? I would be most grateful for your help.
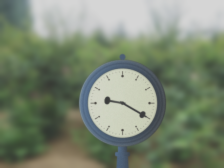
9:20
